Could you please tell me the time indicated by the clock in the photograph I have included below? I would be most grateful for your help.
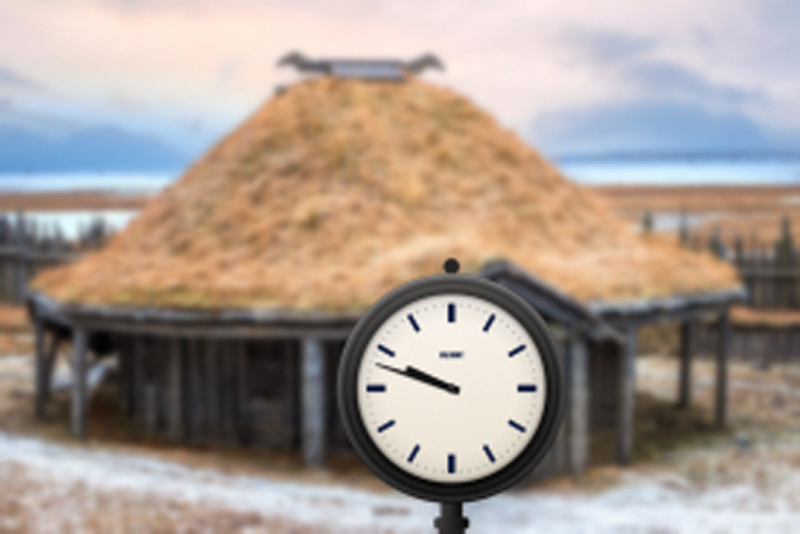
9:48
